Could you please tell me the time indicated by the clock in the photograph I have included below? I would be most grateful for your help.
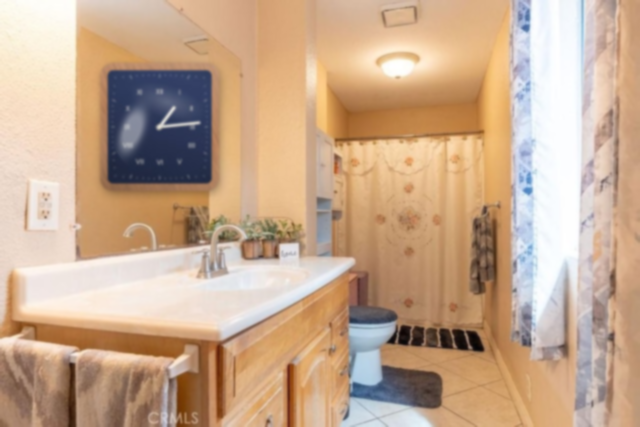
1:14
